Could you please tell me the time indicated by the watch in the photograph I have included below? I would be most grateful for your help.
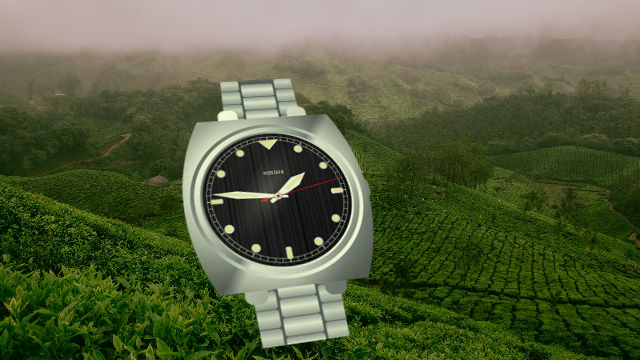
1:46:13
